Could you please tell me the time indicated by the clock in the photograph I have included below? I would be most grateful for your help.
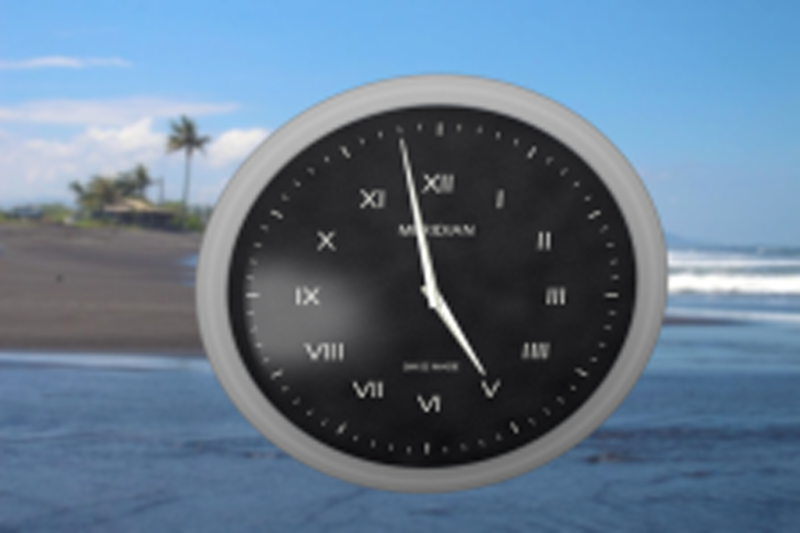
4:58
